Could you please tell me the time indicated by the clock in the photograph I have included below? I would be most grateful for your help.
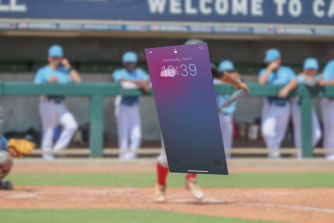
10:39
